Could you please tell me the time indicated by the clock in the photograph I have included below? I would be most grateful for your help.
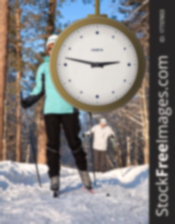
2:47
